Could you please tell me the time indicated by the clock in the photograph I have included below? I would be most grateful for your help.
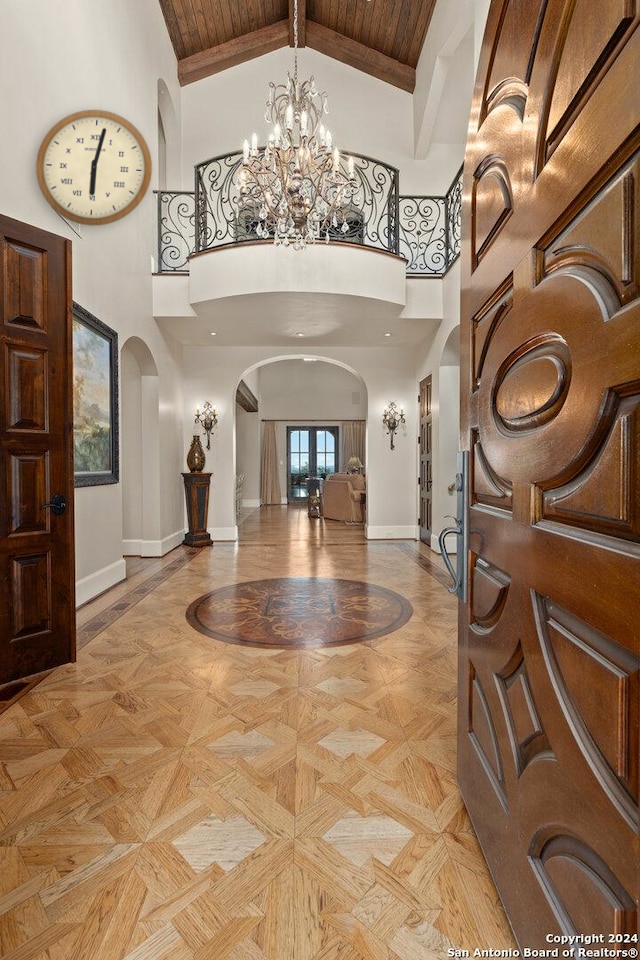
6:02
